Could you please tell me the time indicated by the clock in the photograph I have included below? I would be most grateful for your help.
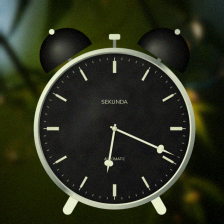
6:19
